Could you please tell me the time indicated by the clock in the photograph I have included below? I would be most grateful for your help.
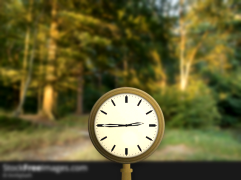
2:45
